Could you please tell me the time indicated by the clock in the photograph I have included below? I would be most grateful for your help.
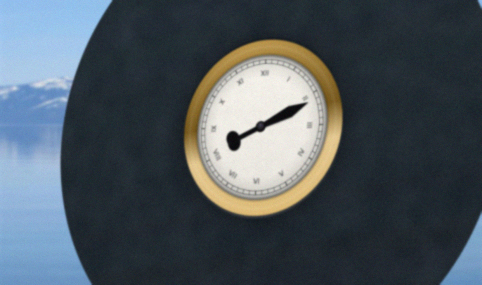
8:11
